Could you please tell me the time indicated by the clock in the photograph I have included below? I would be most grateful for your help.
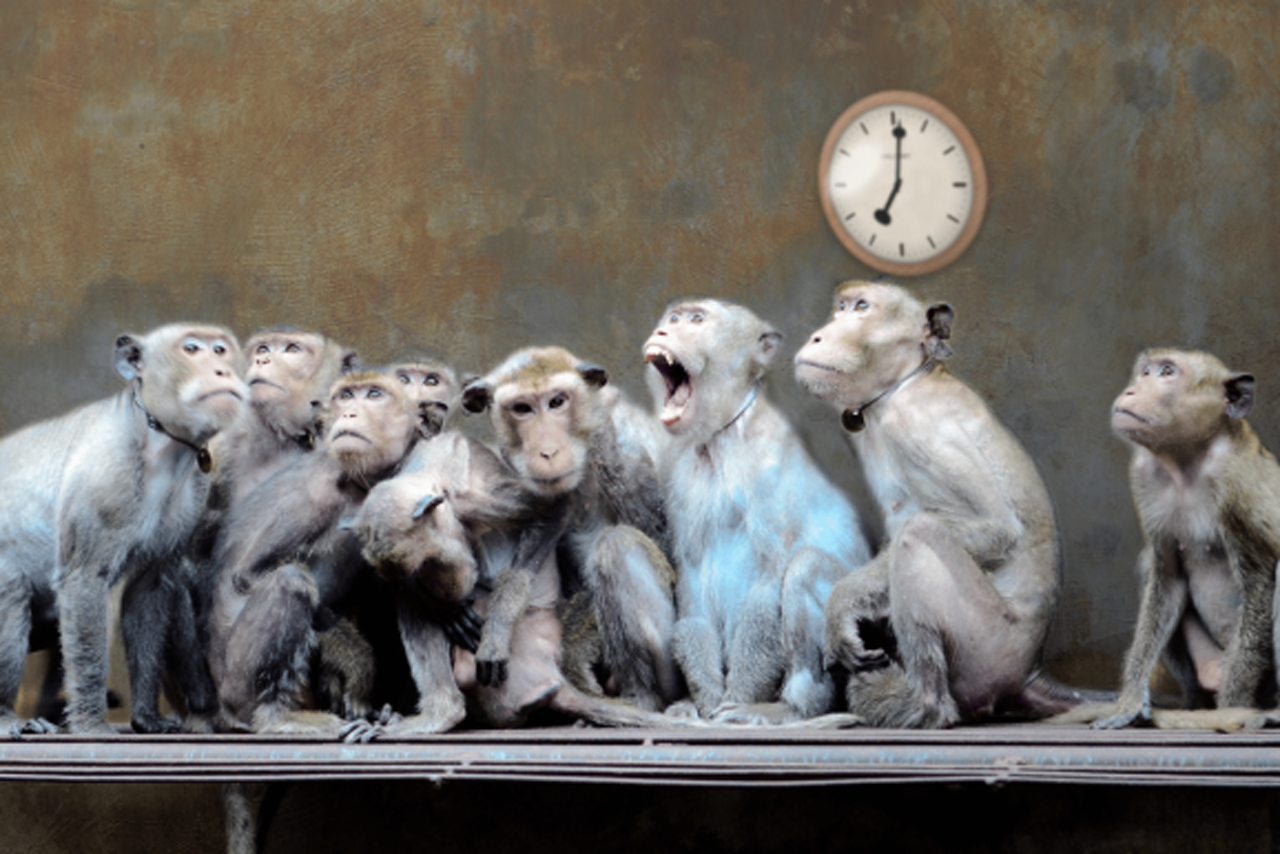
7:01
